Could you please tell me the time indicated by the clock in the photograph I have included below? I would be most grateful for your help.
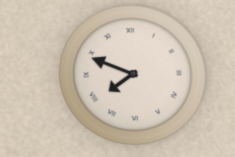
7:49
